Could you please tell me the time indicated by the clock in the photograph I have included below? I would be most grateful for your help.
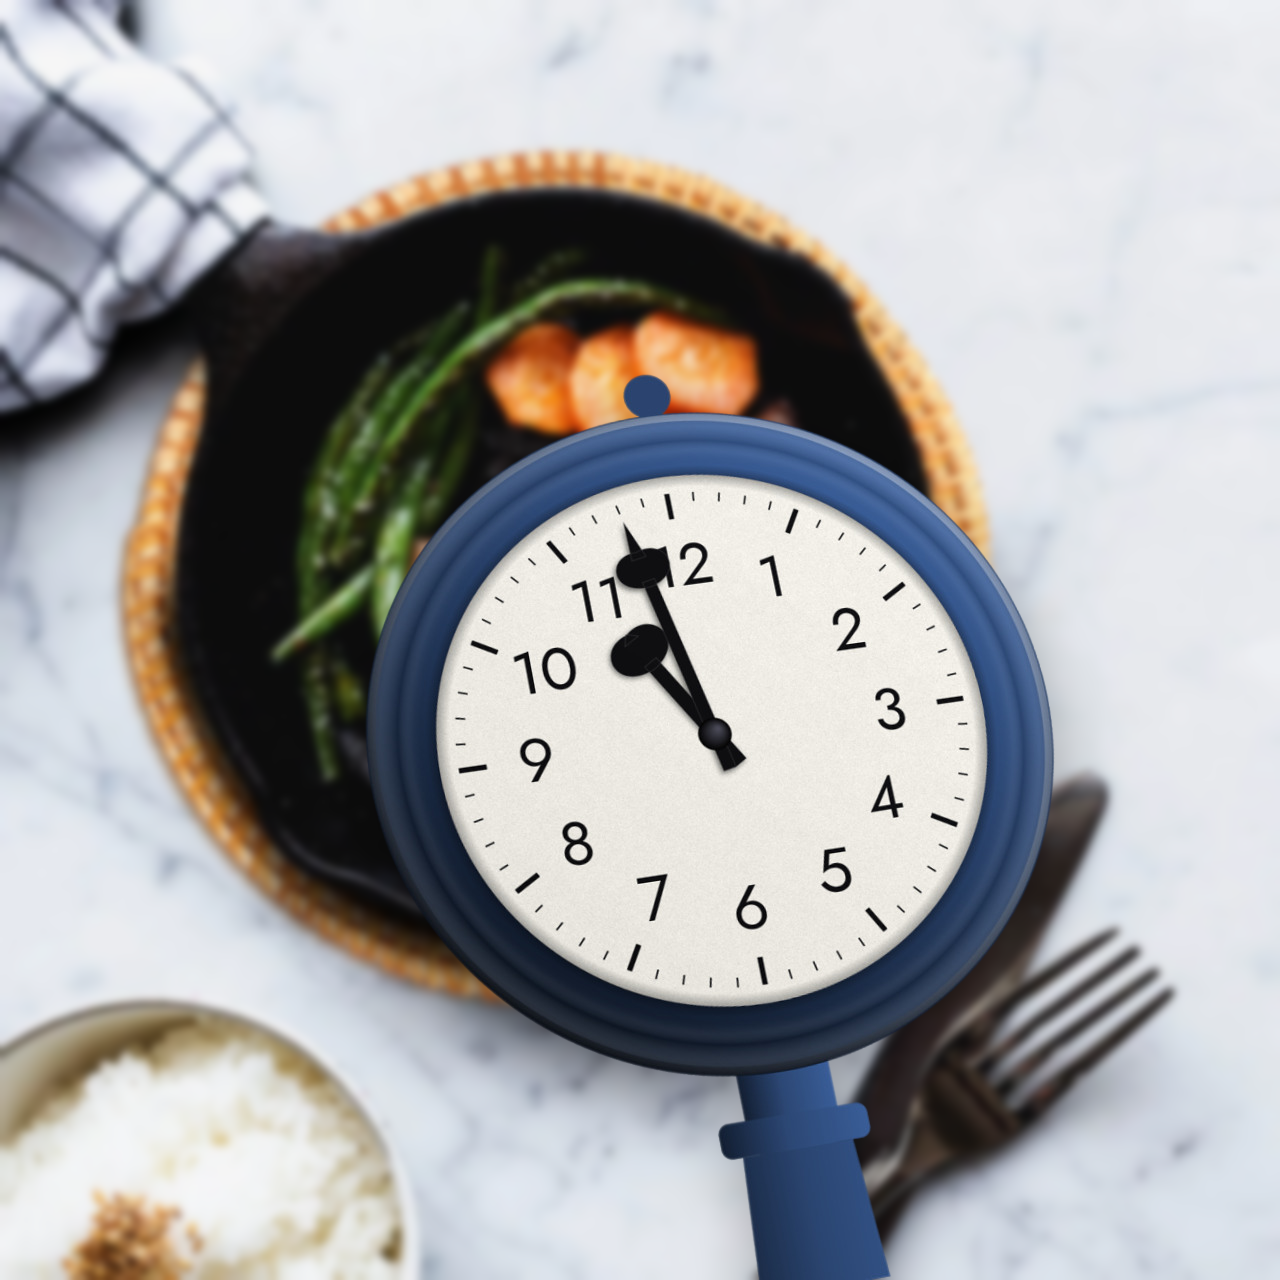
10:58
